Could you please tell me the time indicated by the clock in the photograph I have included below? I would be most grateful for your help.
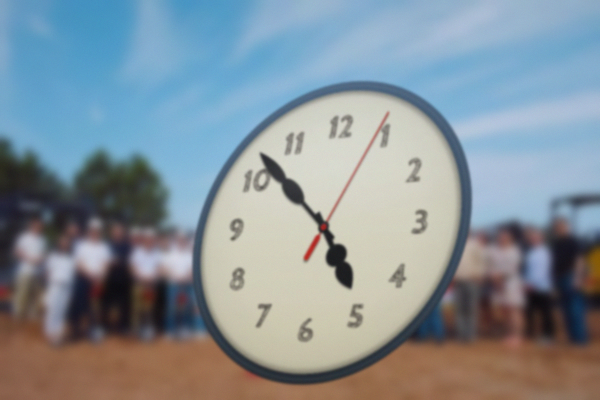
4:52:04
